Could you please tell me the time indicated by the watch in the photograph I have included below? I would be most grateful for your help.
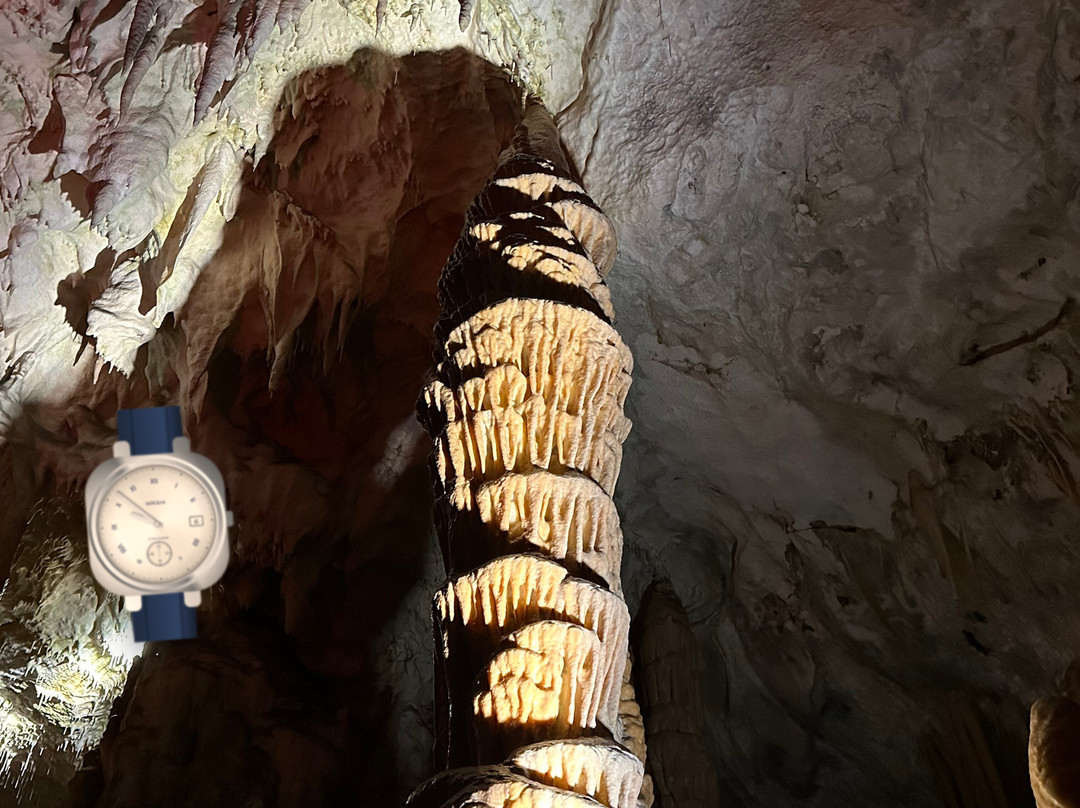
9:52
